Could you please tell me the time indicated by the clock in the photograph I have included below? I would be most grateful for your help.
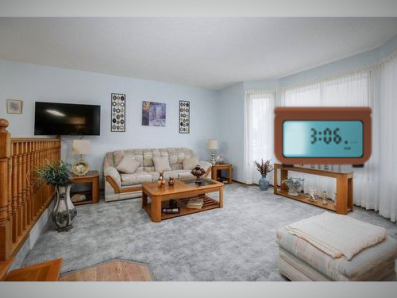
3:06
